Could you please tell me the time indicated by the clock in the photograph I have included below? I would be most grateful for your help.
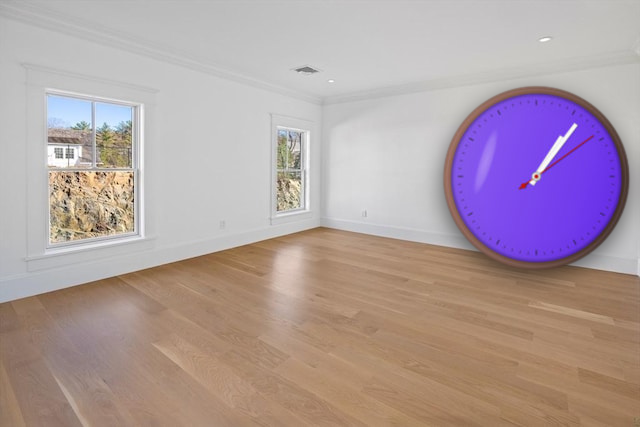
1:06:09
